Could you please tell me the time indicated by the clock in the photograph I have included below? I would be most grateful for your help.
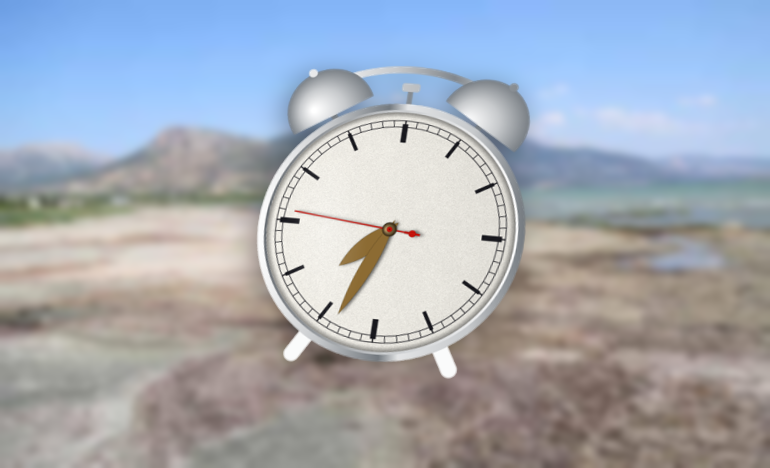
7:33:46
